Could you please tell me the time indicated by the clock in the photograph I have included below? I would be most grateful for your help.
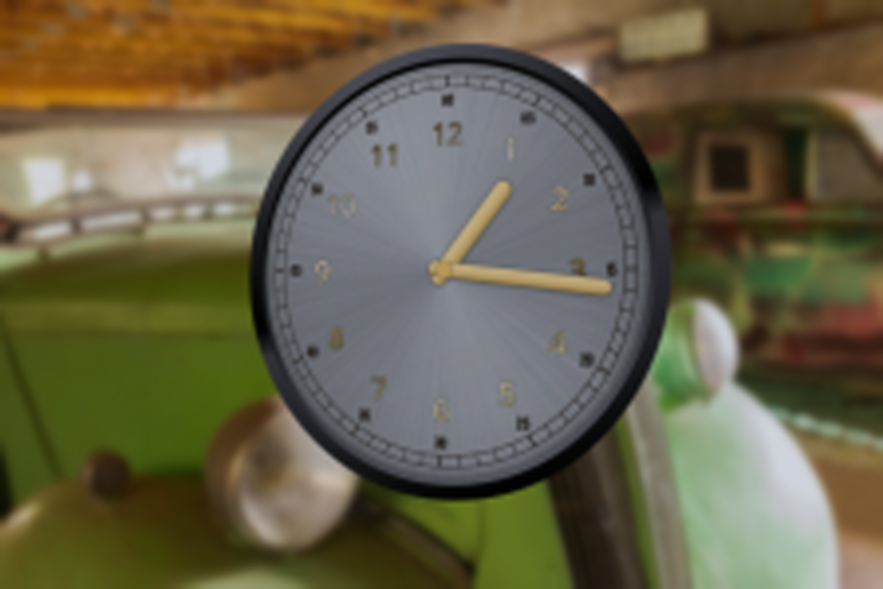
1:16
